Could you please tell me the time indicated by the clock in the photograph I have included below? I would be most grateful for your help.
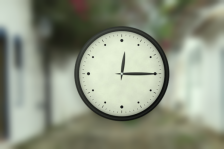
12:15
